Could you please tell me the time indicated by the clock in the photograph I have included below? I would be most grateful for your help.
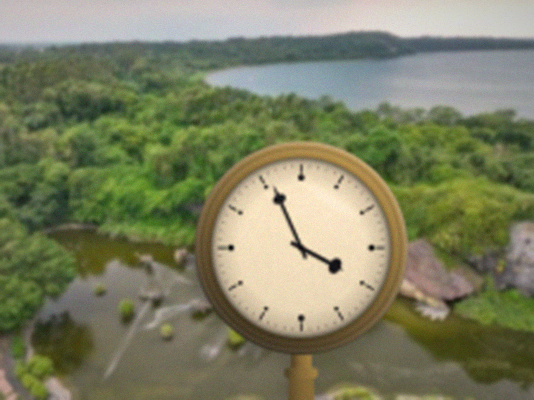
3:56
